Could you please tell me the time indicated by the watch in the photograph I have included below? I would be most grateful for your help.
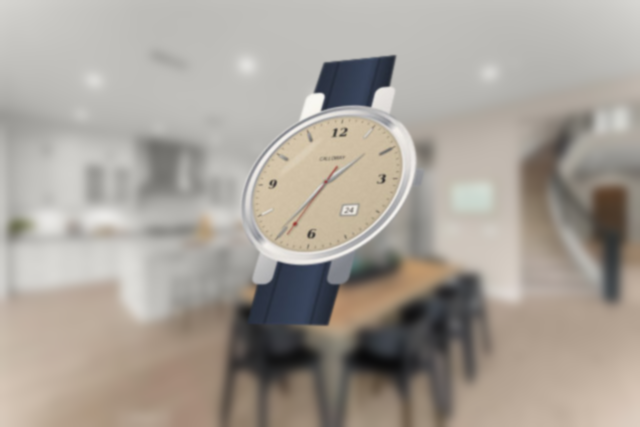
1:35:34
